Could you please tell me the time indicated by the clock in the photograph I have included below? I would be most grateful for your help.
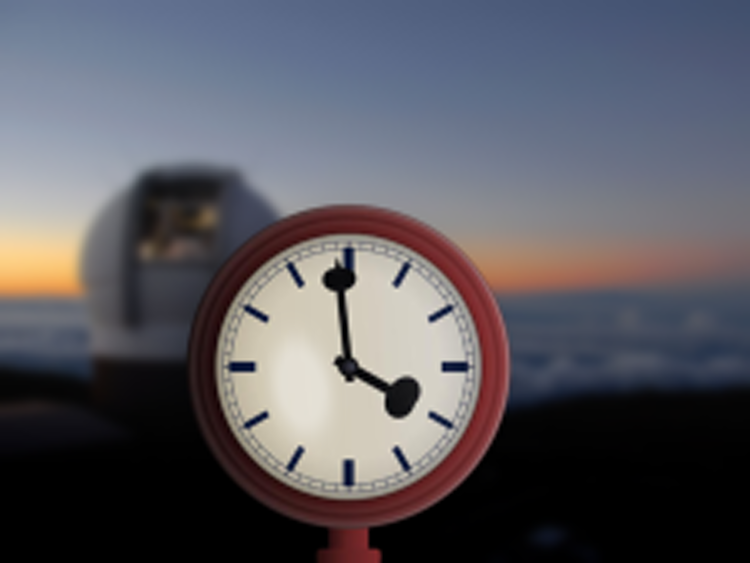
3:59
